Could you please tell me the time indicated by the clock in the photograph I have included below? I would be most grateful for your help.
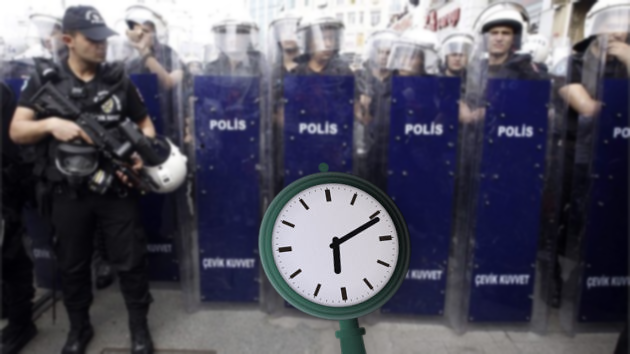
6:11
